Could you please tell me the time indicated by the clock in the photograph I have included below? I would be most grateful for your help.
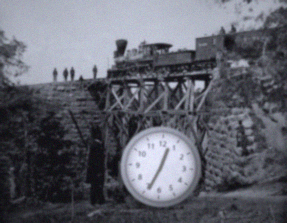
12:34
